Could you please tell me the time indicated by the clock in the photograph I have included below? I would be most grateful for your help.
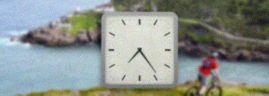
7:24
